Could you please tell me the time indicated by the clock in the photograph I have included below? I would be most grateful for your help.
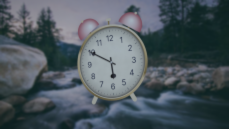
5:50
